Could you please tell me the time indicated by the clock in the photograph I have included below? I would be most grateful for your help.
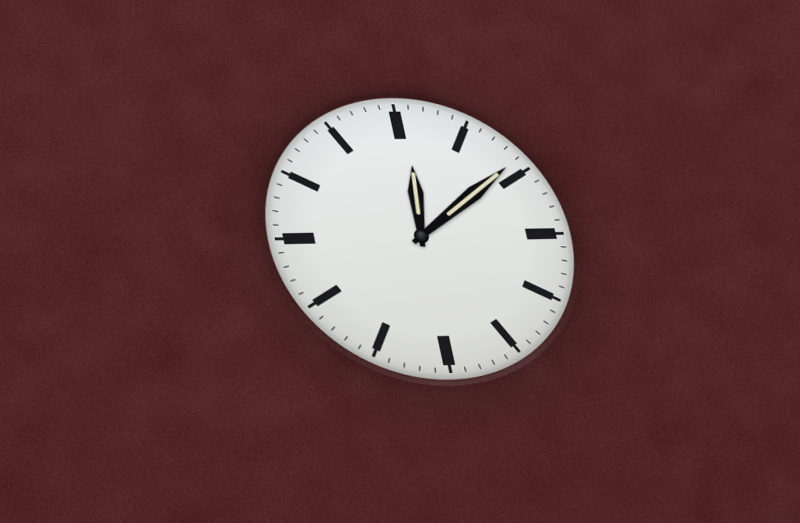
12:09
